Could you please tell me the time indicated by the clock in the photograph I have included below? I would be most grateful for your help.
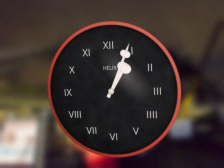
1:04
